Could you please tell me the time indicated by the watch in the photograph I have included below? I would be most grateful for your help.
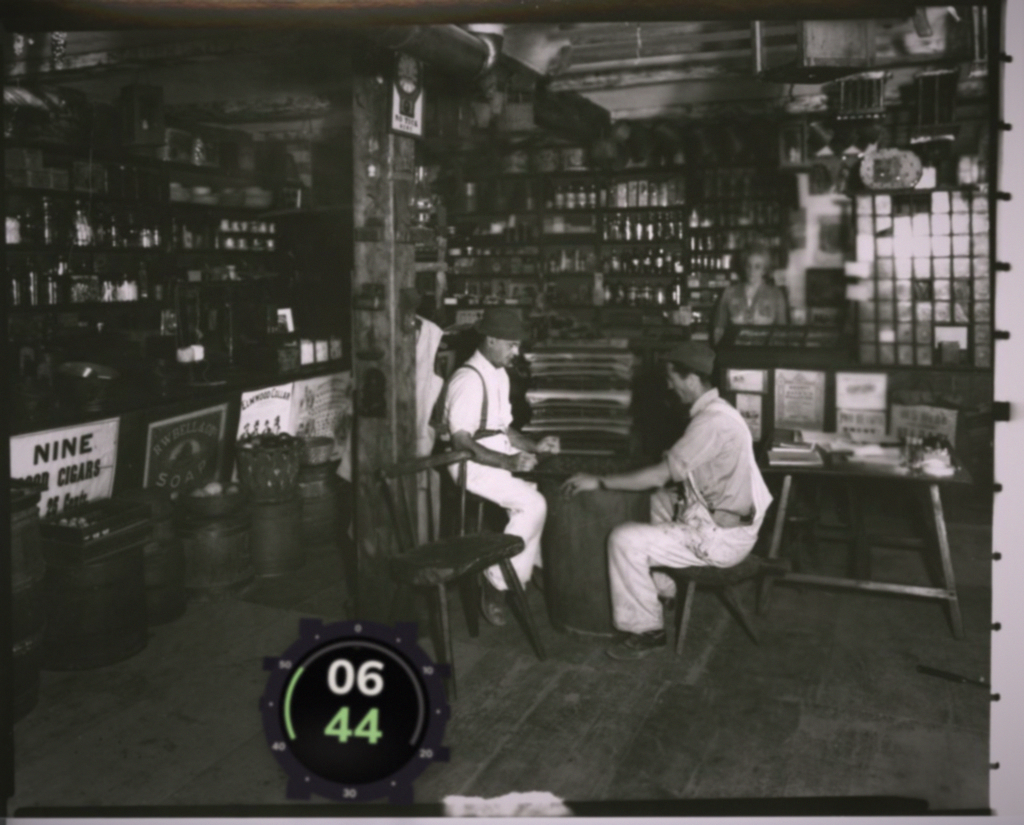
6:44
